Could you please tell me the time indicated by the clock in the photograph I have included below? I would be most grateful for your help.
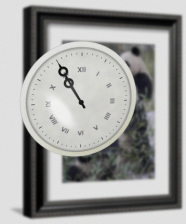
10:55
